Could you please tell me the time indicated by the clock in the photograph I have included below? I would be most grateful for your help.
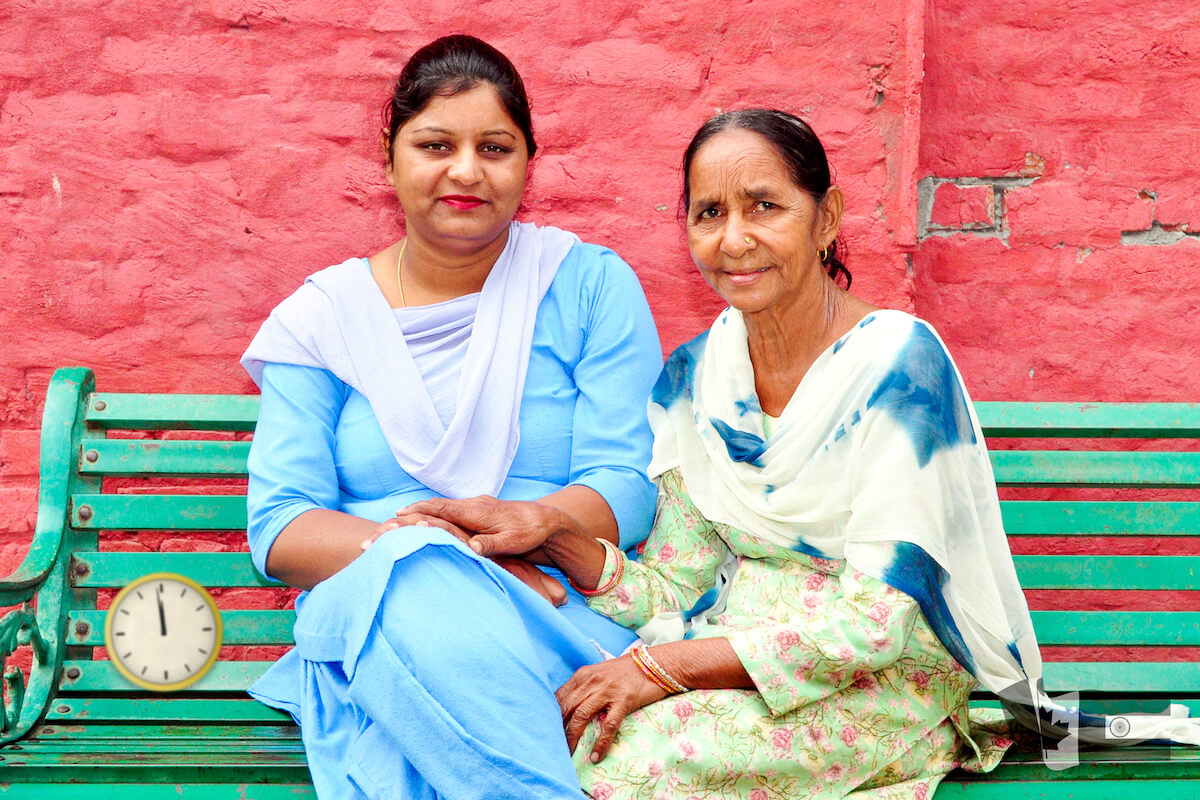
11:59
